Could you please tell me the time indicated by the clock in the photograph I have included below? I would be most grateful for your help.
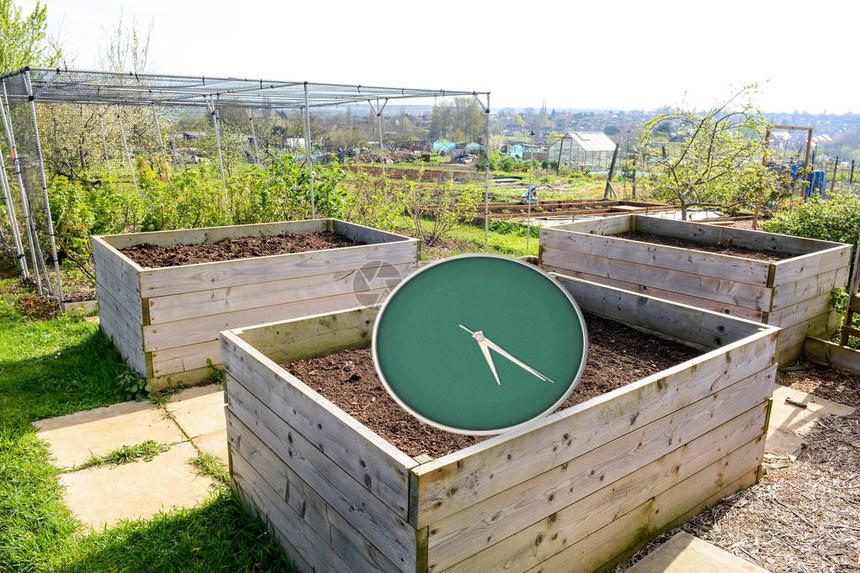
5:21:21
